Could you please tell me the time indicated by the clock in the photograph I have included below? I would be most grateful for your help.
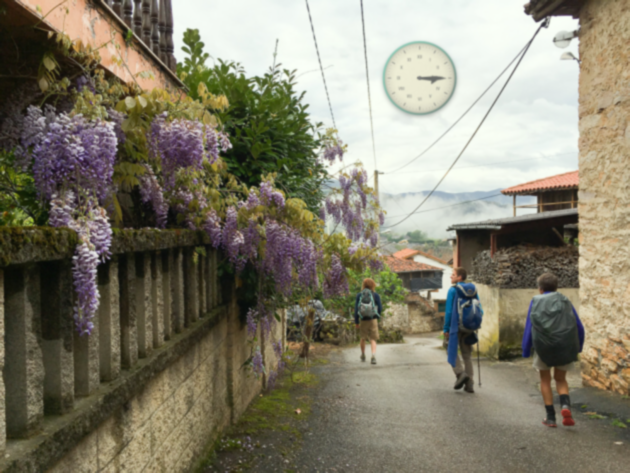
3:15
